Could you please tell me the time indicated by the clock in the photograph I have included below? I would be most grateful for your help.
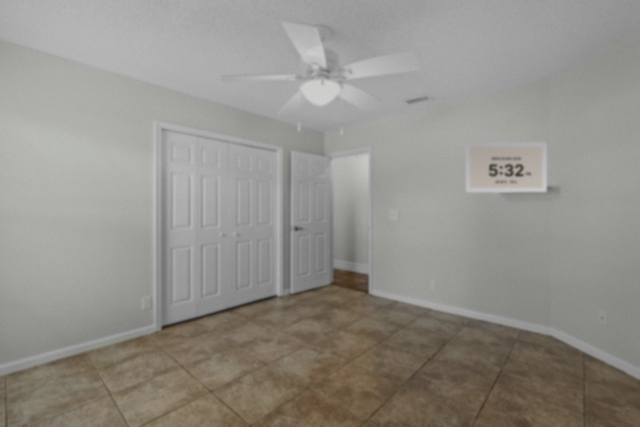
5:32
